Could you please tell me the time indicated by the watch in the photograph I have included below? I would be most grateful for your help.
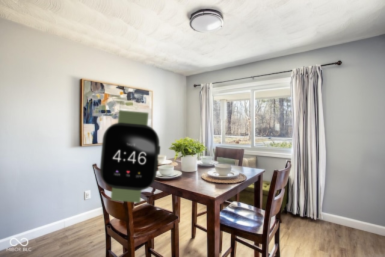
4:46
